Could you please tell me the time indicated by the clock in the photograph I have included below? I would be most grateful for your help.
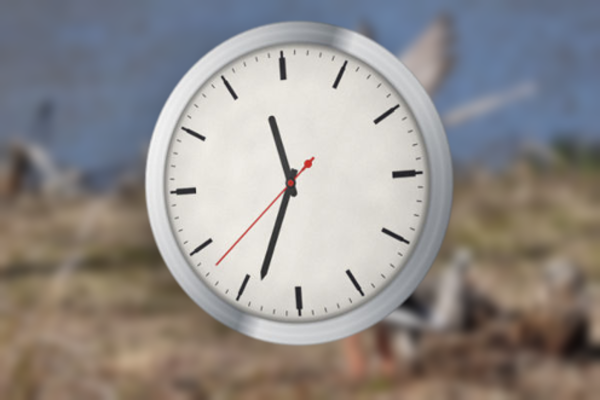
11:33:38
